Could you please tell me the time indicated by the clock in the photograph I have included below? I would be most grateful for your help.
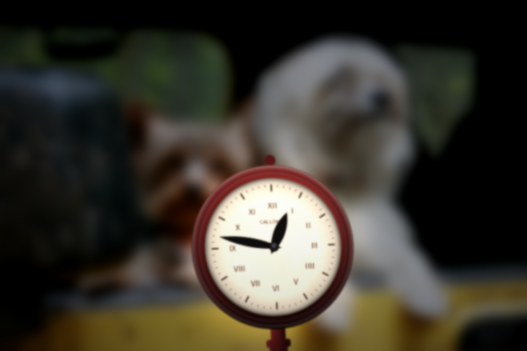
12:47
